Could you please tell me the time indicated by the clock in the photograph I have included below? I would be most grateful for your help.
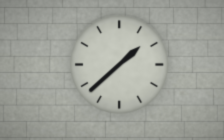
1:38
